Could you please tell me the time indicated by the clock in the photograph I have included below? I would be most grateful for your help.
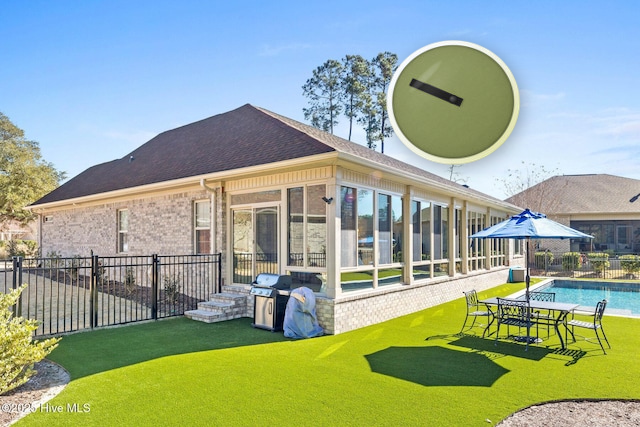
9:49
